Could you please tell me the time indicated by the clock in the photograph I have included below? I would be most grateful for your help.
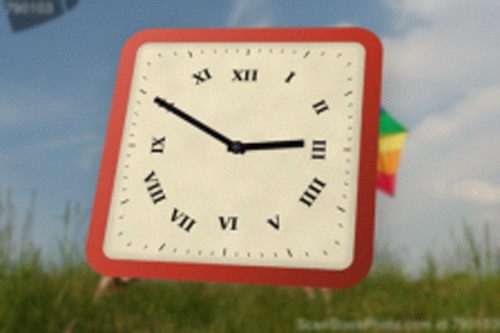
2:50
